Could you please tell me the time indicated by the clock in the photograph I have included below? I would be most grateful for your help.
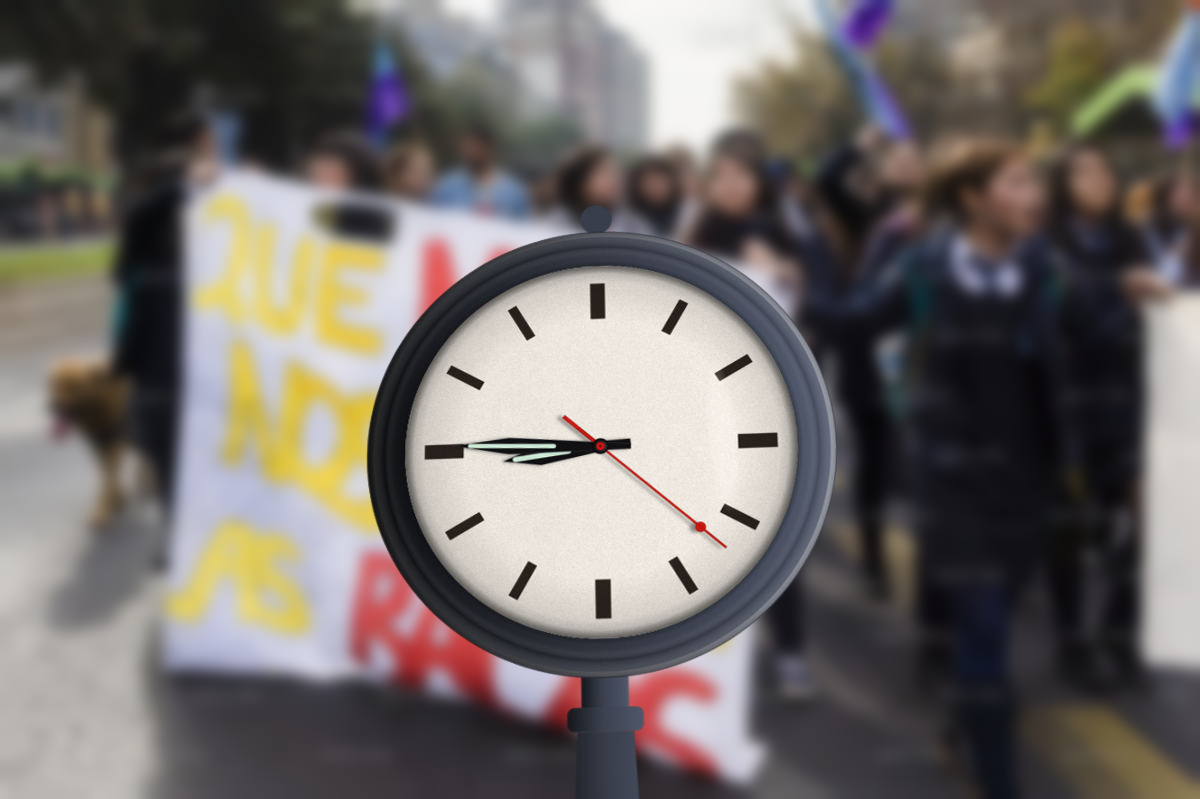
8:45:22
